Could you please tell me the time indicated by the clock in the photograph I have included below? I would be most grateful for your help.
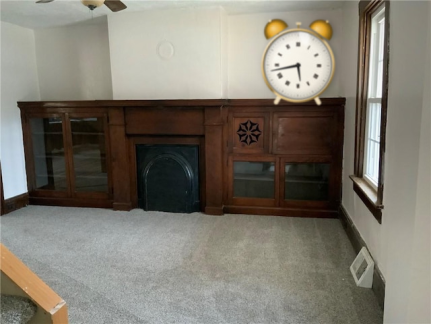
5:43
